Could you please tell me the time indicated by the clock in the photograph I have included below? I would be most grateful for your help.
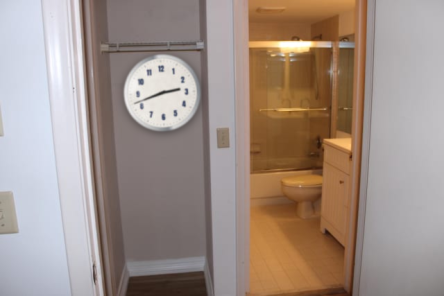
2:42
